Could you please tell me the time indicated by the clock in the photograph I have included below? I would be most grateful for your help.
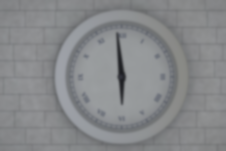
5:59
